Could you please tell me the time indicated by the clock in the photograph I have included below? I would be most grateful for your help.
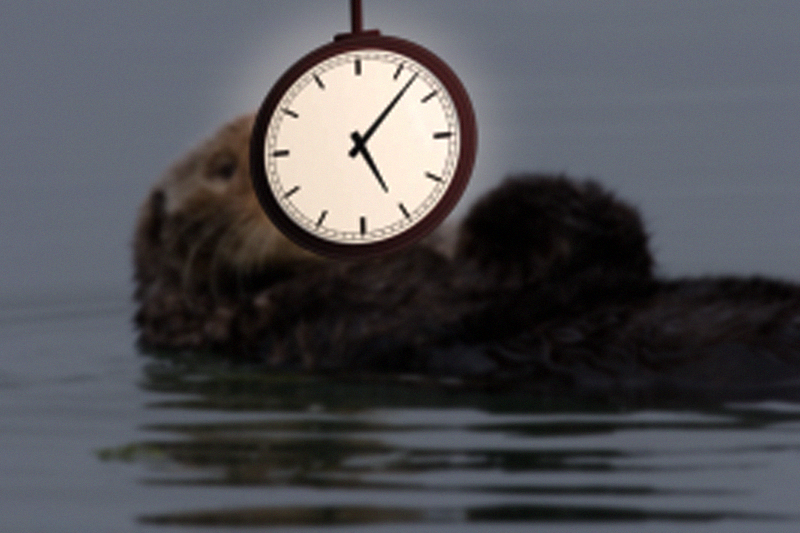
5:07
